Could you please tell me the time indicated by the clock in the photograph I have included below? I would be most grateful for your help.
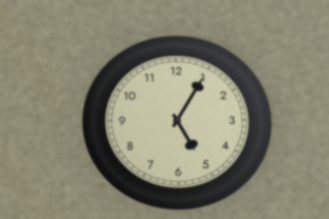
5:05
